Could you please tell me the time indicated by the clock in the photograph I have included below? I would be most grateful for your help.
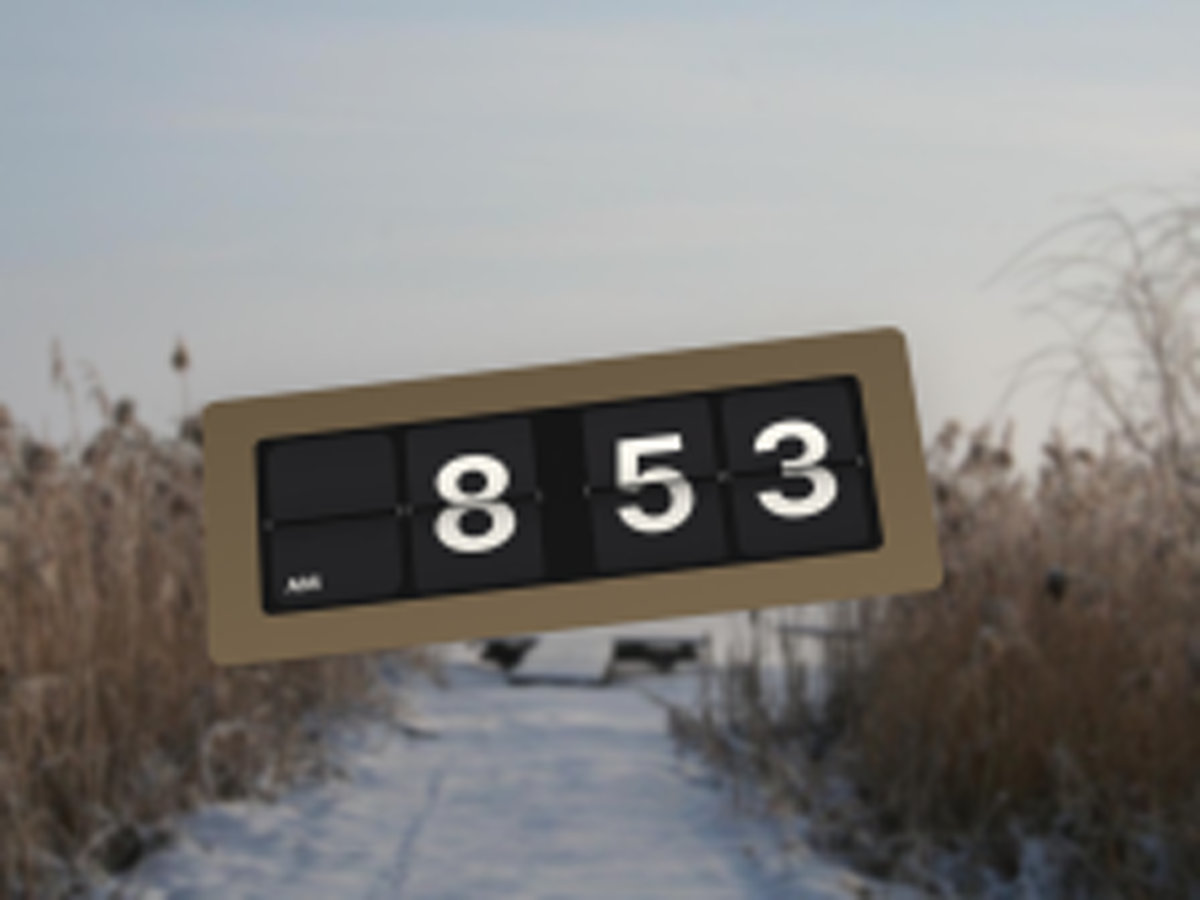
8:53
